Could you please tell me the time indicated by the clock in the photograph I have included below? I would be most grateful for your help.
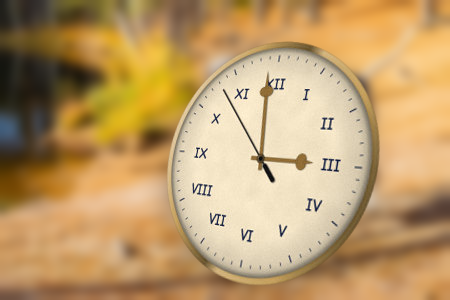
2:58:53
